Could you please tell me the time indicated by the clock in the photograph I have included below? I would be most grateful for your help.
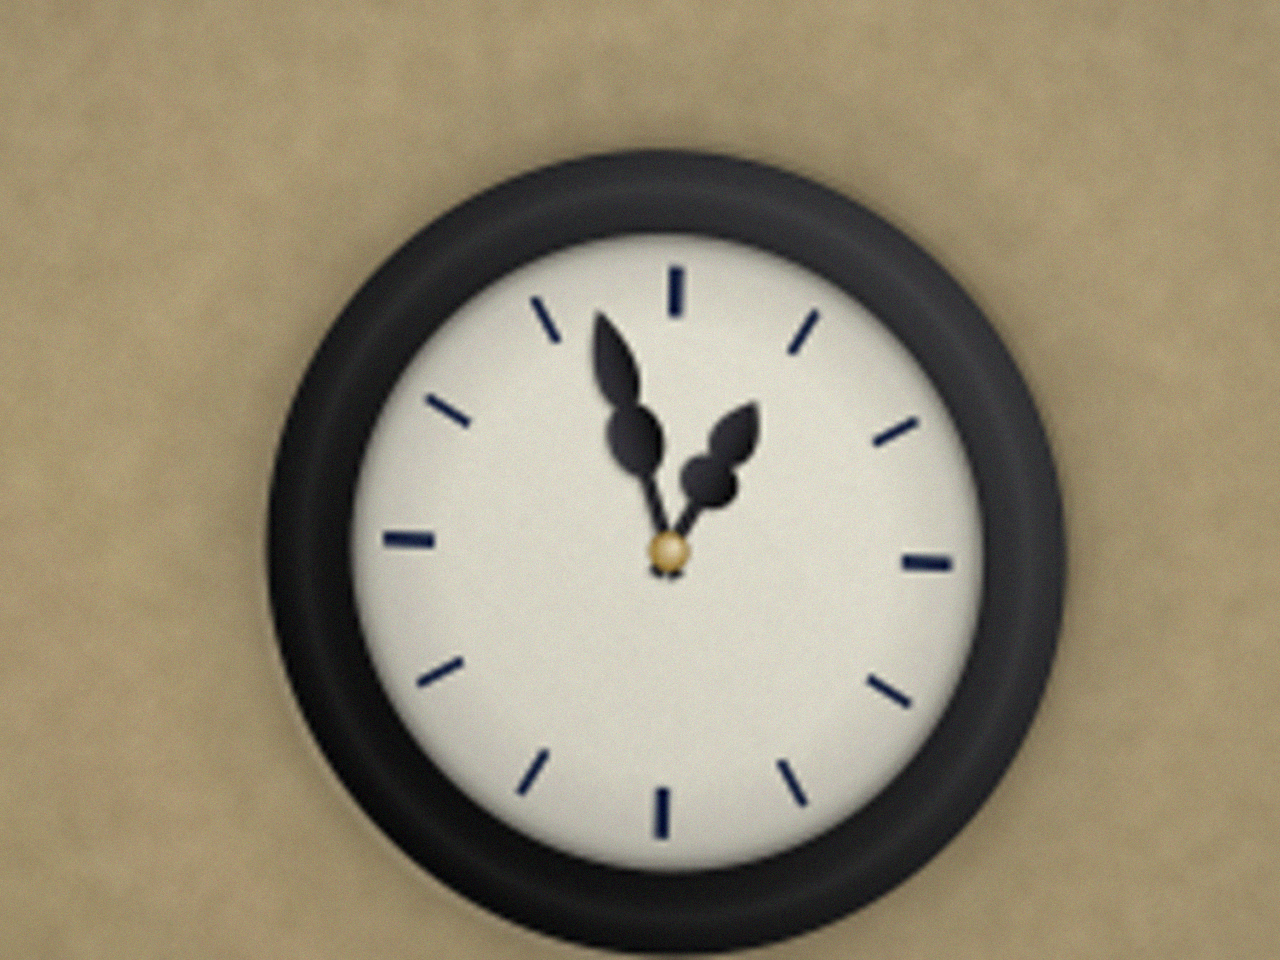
12:57
